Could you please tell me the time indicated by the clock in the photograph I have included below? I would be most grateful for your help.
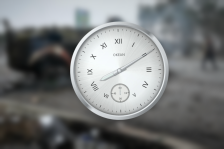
8:10
